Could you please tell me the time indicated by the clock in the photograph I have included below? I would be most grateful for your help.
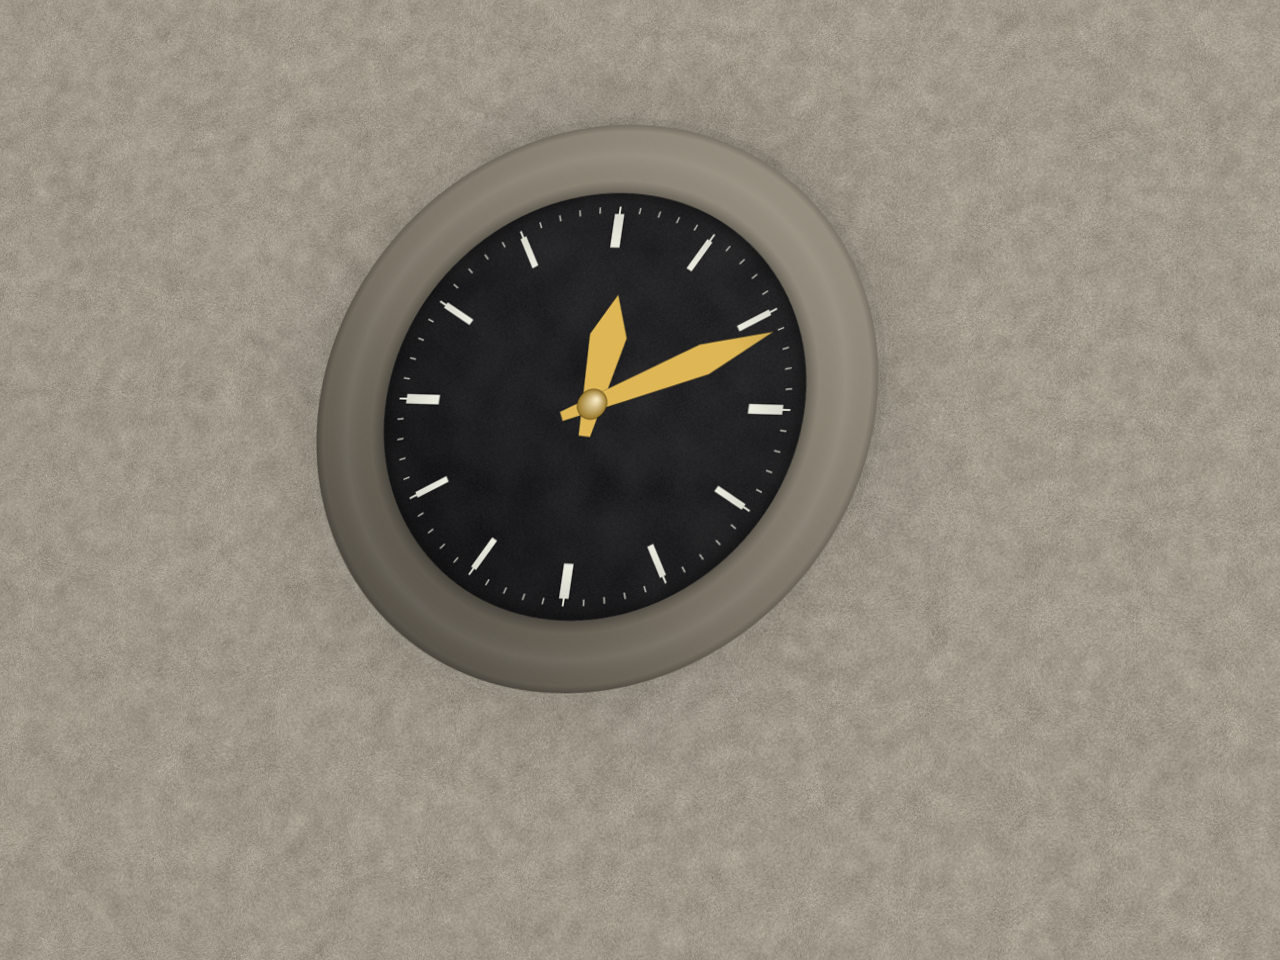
12:11
